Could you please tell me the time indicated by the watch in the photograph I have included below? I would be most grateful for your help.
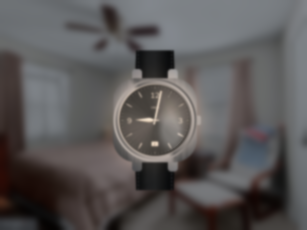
9:02
